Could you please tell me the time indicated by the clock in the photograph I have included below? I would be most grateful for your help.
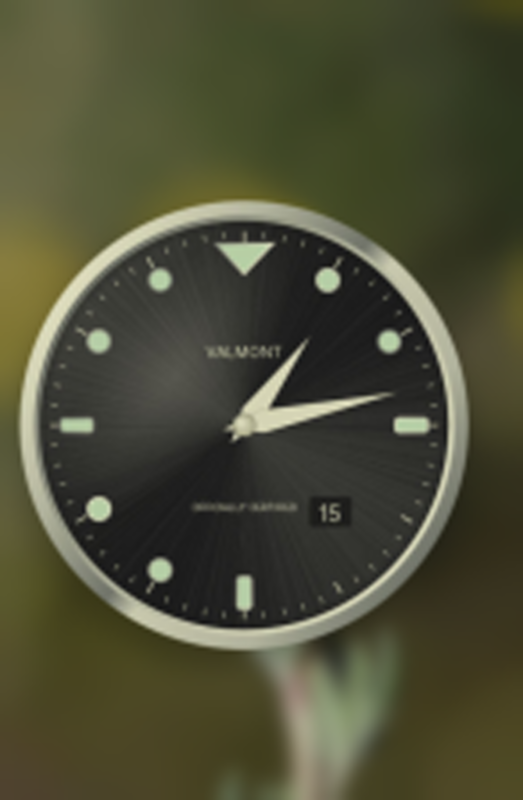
1:13
